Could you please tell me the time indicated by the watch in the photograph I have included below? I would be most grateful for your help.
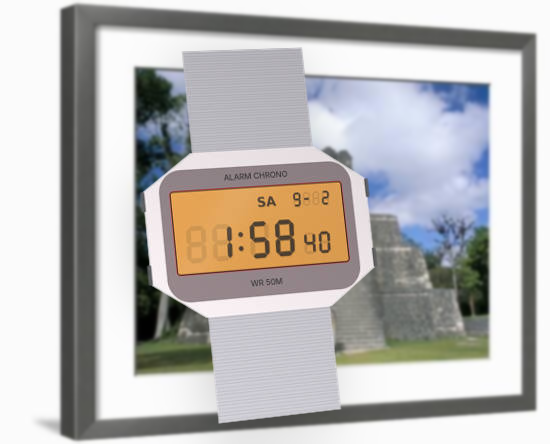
1:58:40
